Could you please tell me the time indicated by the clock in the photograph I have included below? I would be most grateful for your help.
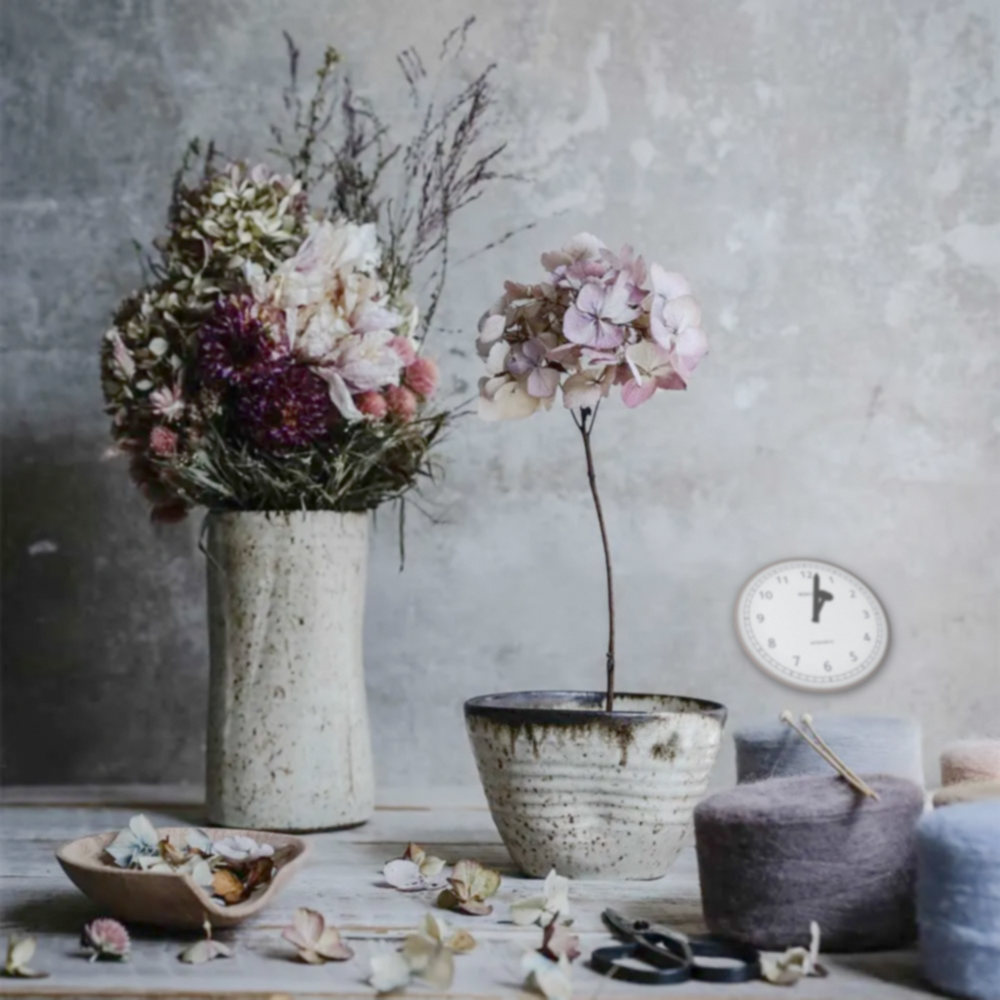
1:02
